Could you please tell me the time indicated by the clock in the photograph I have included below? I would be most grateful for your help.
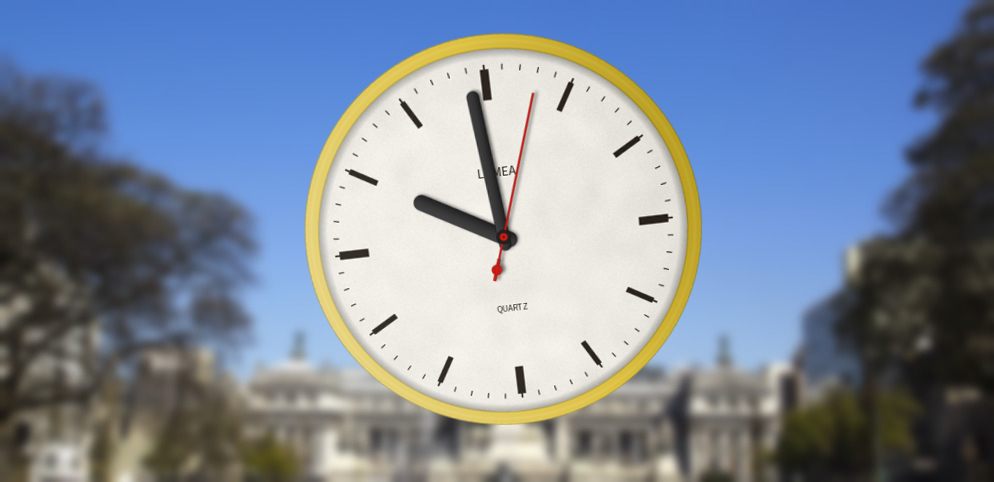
9:59:03
